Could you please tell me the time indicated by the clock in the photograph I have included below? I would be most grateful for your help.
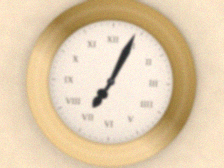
7:04
